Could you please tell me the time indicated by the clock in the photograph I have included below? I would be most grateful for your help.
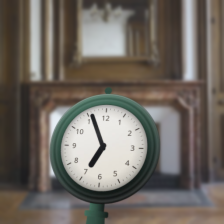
6:56
